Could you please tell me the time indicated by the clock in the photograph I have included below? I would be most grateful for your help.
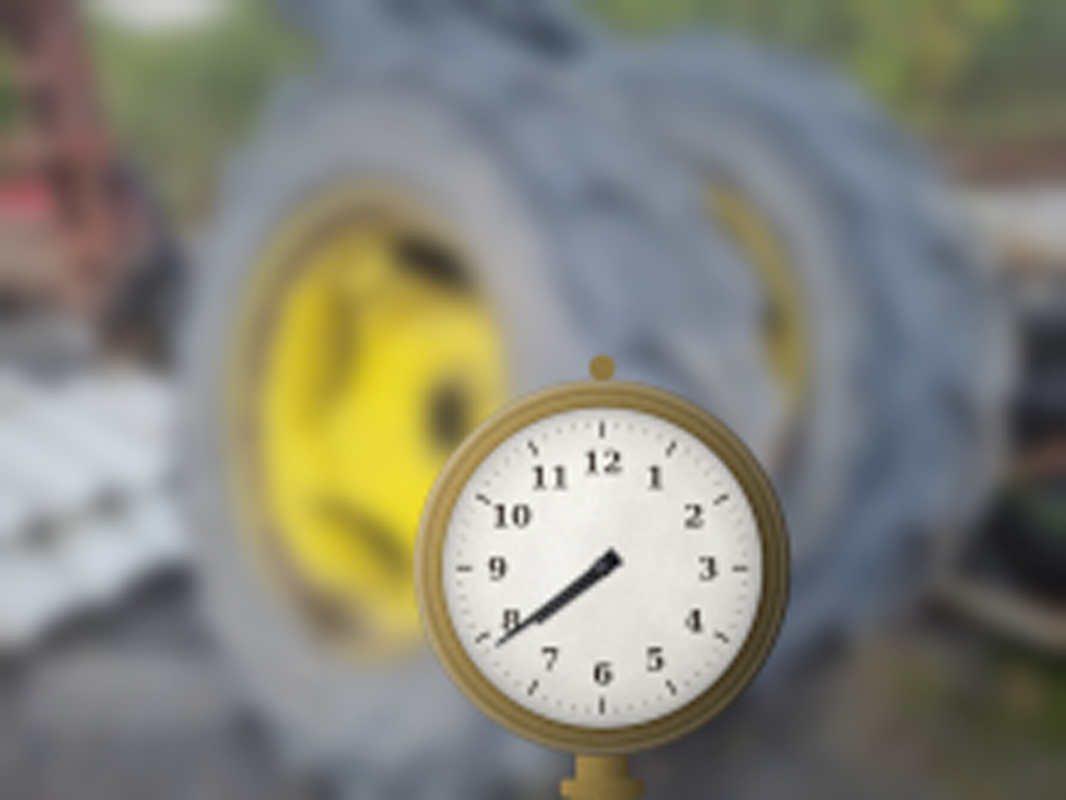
7:39
